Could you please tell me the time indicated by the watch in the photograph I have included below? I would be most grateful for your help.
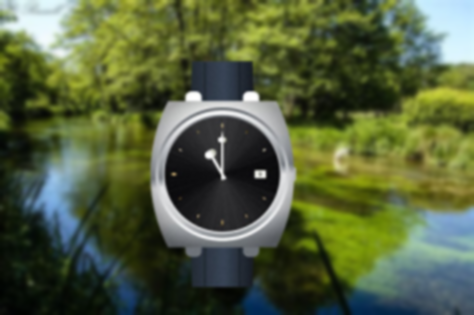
11:00
